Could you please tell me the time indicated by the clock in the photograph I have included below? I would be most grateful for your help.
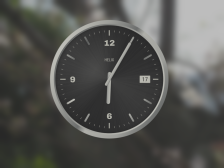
6:05
